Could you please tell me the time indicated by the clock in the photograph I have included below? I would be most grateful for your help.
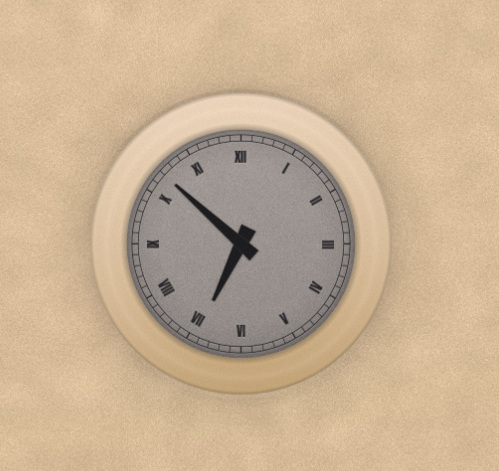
6:52
